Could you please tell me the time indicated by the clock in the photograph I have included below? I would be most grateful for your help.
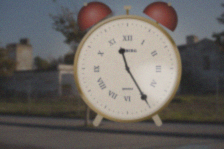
11:25
